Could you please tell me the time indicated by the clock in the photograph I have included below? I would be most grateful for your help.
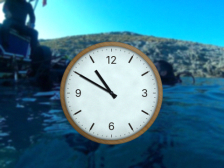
10:50
